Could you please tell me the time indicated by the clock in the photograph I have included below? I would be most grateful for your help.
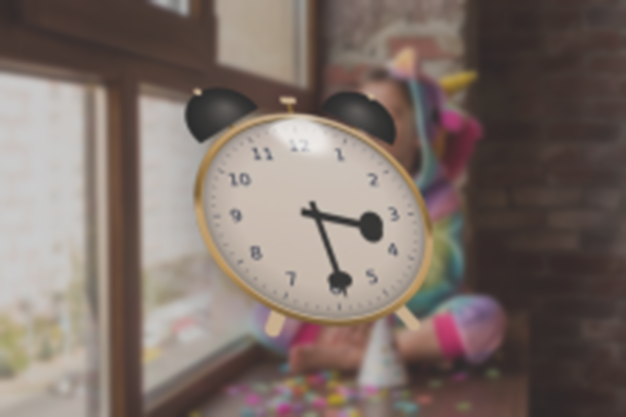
3:29
